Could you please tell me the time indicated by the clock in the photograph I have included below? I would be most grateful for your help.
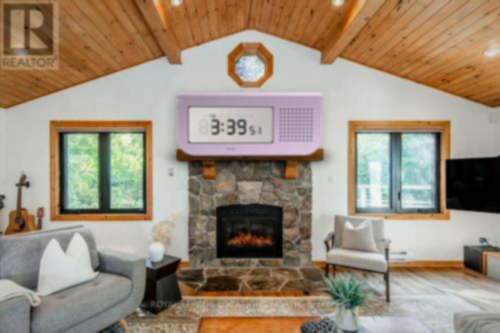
3:39
